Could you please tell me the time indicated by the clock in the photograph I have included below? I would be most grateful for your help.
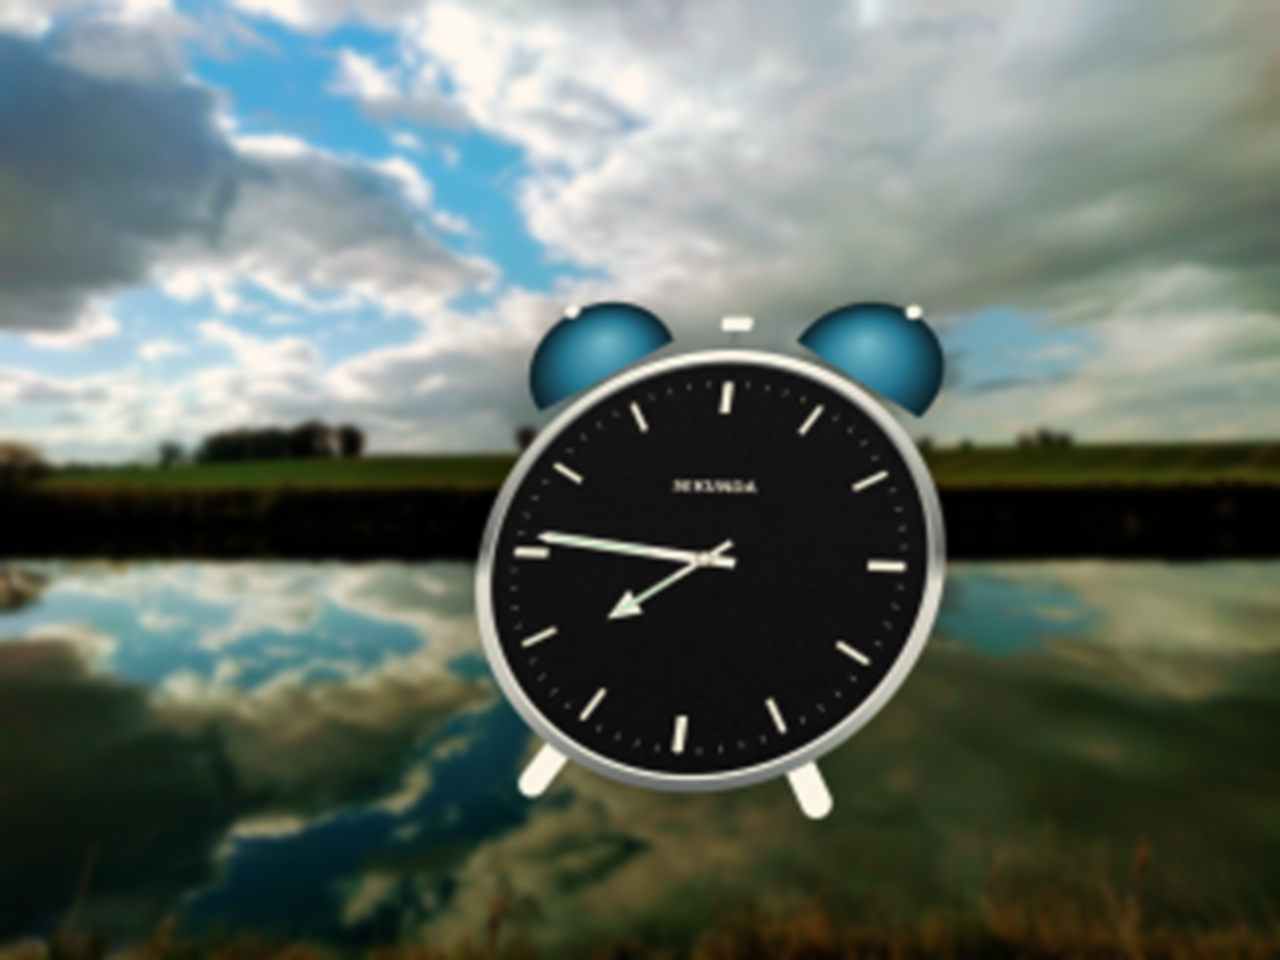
7:46
